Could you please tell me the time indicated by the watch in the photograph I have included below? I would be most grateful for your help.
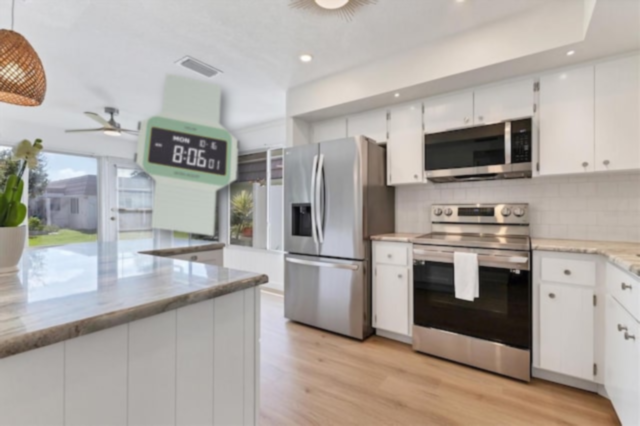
8:06
